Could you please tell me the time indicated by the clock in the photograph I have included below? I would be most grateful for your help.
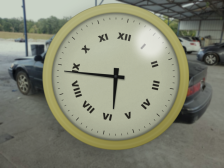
5:44
